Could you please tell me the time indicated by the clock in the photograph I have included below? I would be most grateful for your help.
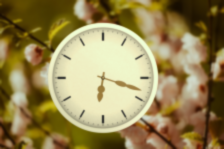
6:18
